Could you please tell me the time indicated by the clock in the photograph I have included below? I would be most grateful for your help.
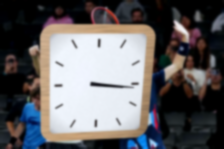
3:16
